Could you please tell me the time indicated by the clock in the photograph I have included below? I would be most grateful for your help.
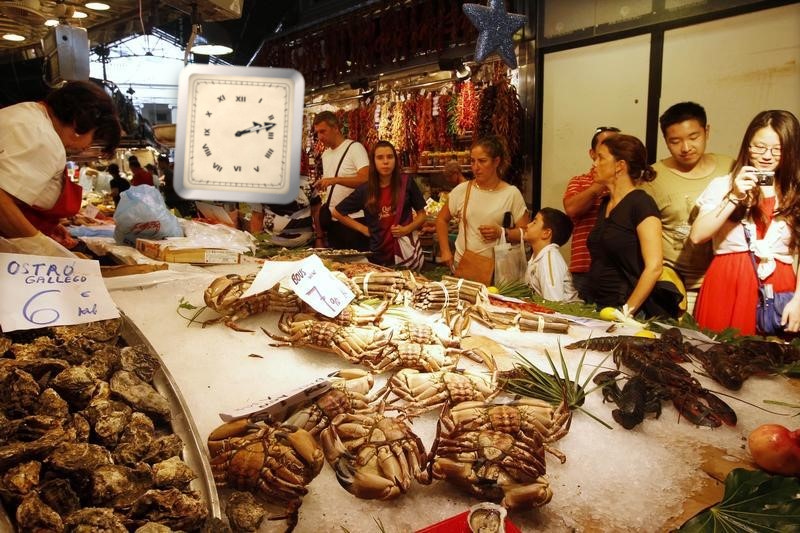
2:12
